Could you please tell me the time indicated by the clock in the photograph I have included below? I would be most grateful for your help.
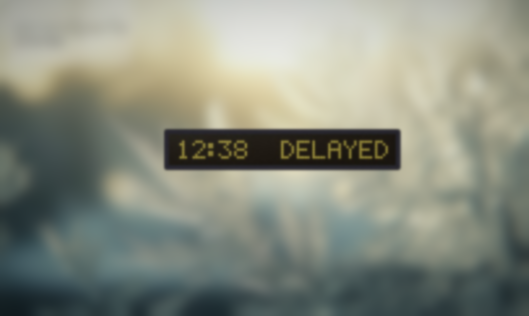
12:38
